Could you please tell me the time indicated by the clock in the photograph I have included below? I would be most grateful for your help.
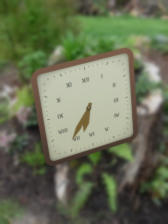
6:36
